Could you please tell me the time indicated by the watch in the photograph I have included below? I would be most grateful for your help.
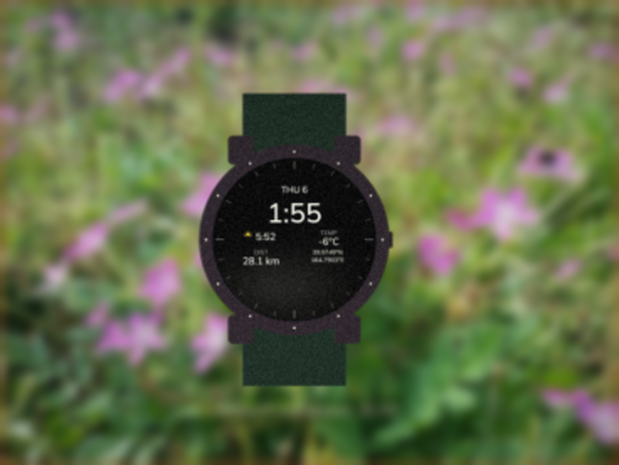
1:55
